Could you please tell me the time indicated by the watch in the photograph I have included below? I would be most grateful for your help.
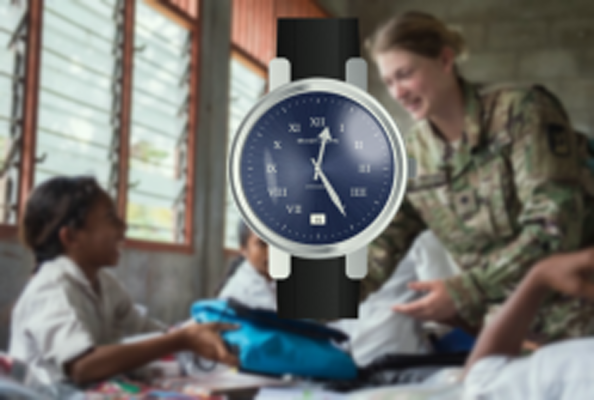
12:25
